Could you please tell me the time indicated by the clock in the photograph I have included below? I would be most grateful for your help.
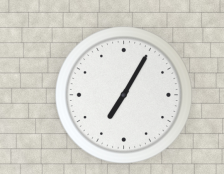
7:05
